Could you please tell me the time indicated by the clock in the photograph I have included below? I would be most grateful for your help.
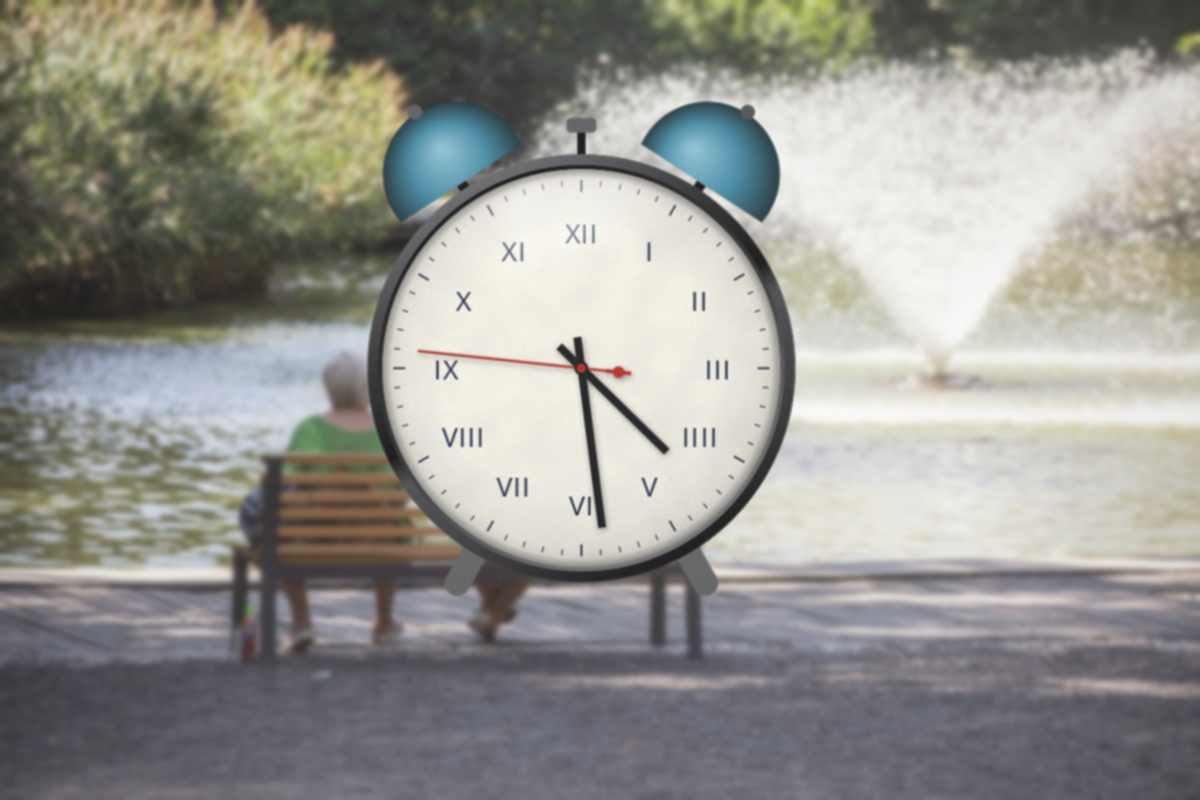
4:28:46
